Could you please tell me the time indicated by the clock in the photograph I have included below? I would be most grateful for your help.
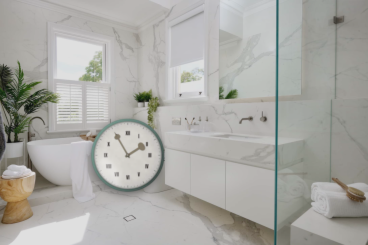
1:55
